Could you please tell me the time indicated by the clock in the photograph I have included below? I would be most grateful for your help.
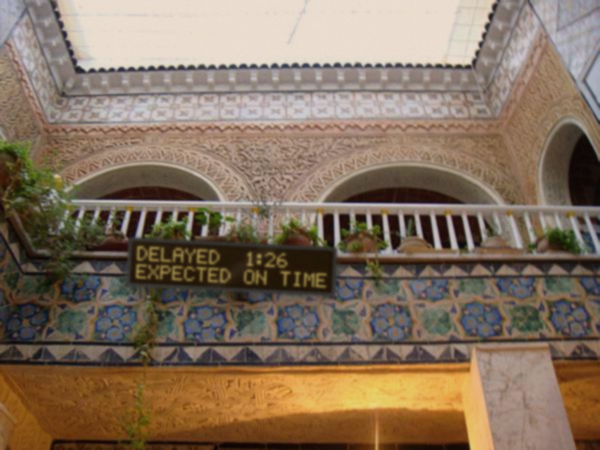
1:26
